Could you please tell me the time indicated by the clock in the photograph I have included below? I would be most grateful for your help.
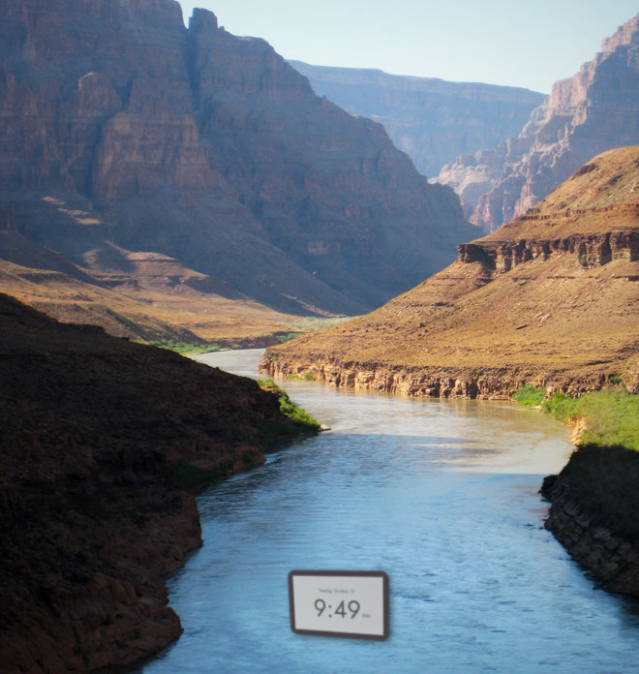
9:49
